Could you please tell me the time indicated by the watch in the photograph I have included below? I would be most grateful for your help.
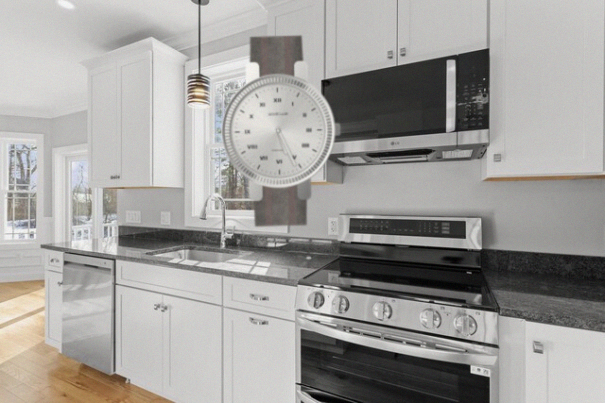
5:26
